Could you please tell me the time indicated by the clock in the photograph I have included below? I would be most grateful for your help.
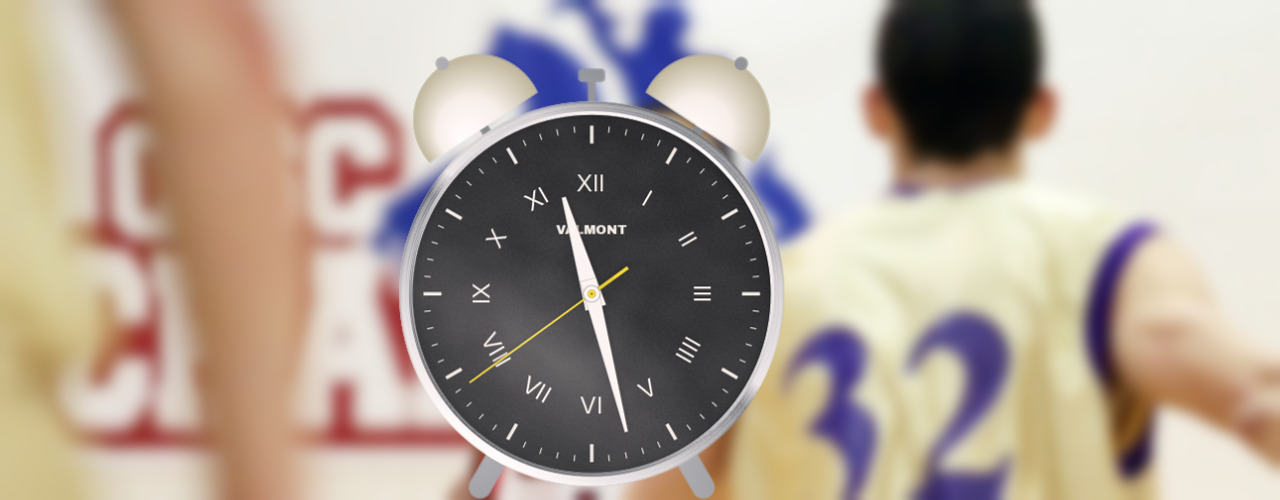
11:27:39
